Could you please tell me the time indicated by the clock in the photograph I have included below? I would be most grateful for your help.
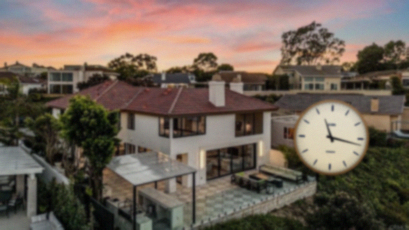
11:17
